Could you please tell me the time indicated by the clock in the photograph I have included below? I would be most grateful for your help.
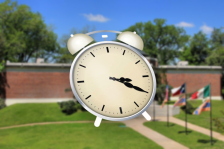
3:20
